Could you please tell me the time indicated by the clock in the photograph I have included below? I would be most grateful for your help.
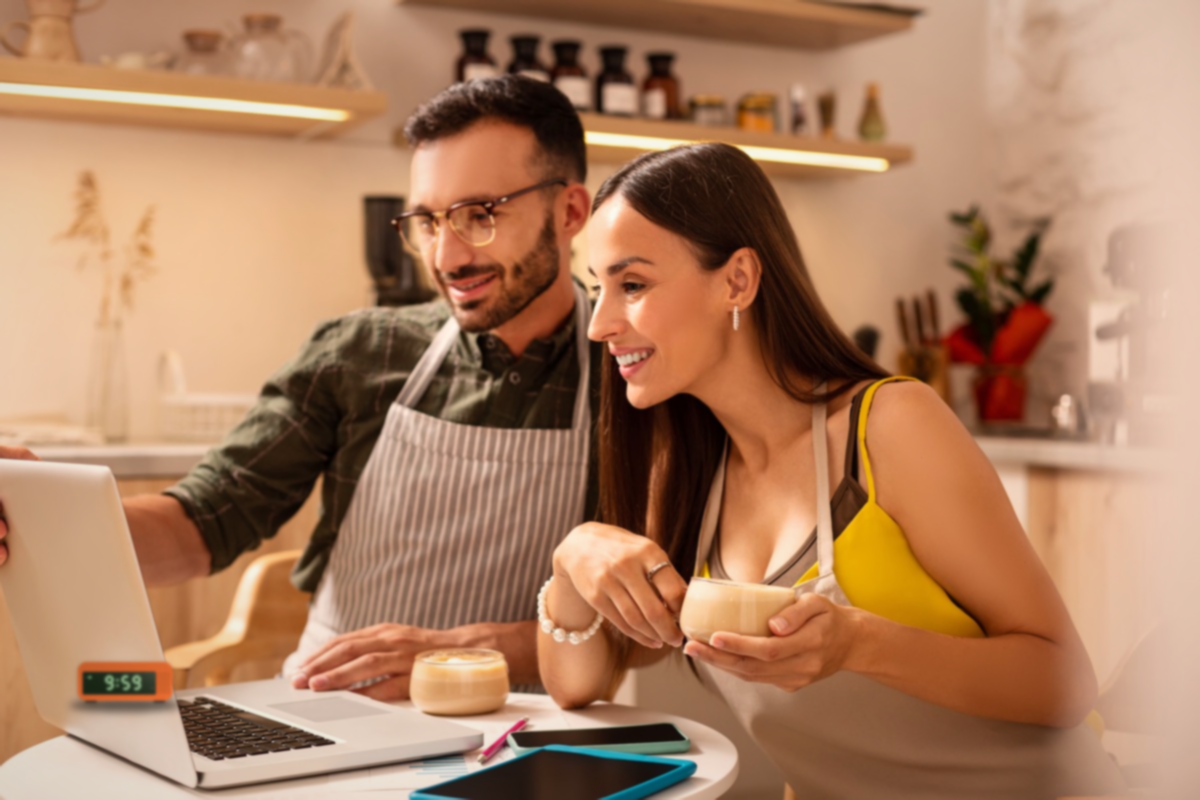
9:59
